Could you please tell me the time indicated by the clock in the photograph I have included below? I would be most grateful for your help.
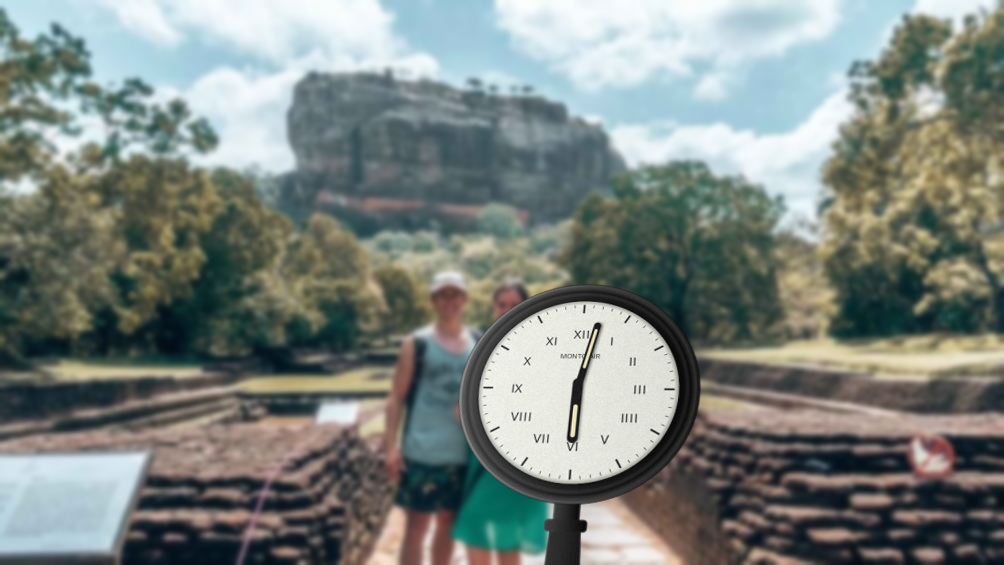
6:02
